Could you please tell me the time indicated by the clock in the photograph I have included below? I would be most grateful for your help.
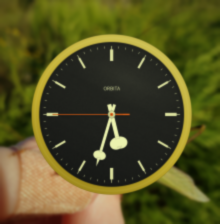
5:32:45
